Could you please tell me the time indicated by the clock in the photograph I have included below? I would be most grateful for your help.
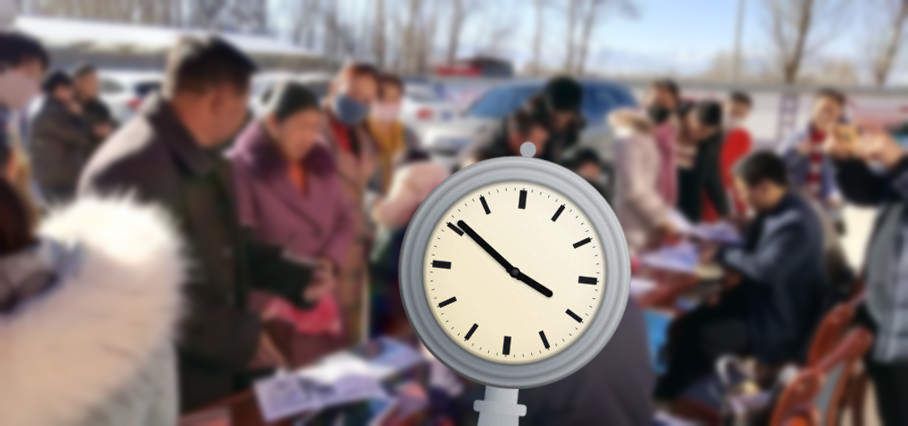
3:51
